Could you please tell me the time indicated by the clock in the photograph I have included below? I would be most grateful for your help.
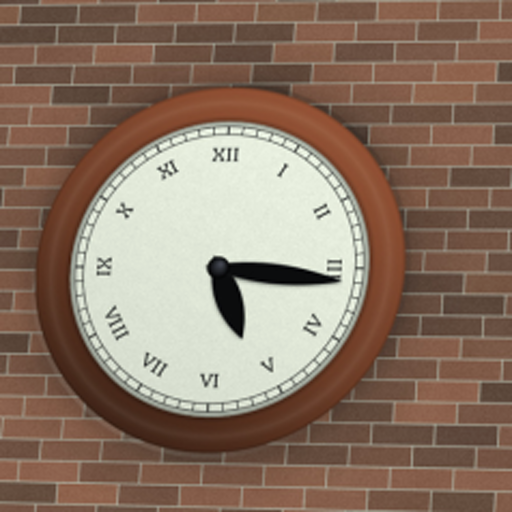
5:16
